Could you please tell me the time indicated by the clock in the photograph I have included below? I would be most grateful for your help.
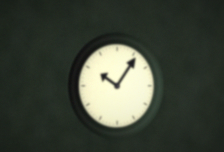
10:06
